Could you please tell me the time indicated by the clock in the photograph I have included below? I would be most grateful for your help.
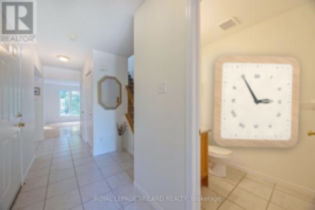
2:55
